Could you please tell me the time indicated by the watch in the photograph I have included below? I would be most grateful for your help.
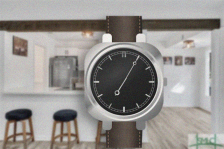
7:05
